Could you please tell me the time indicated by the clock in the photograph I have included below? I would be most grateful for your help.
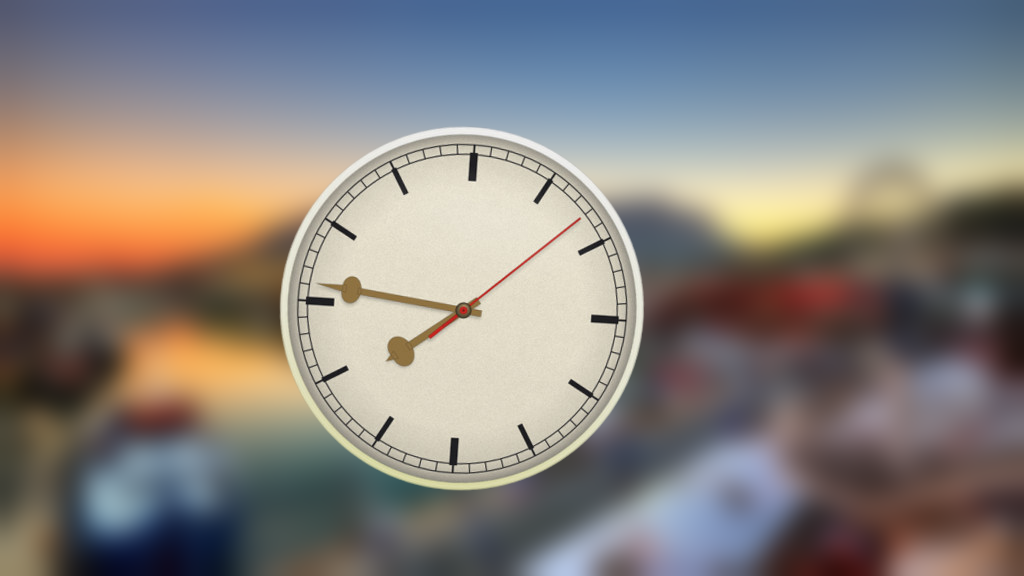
7:46:08
